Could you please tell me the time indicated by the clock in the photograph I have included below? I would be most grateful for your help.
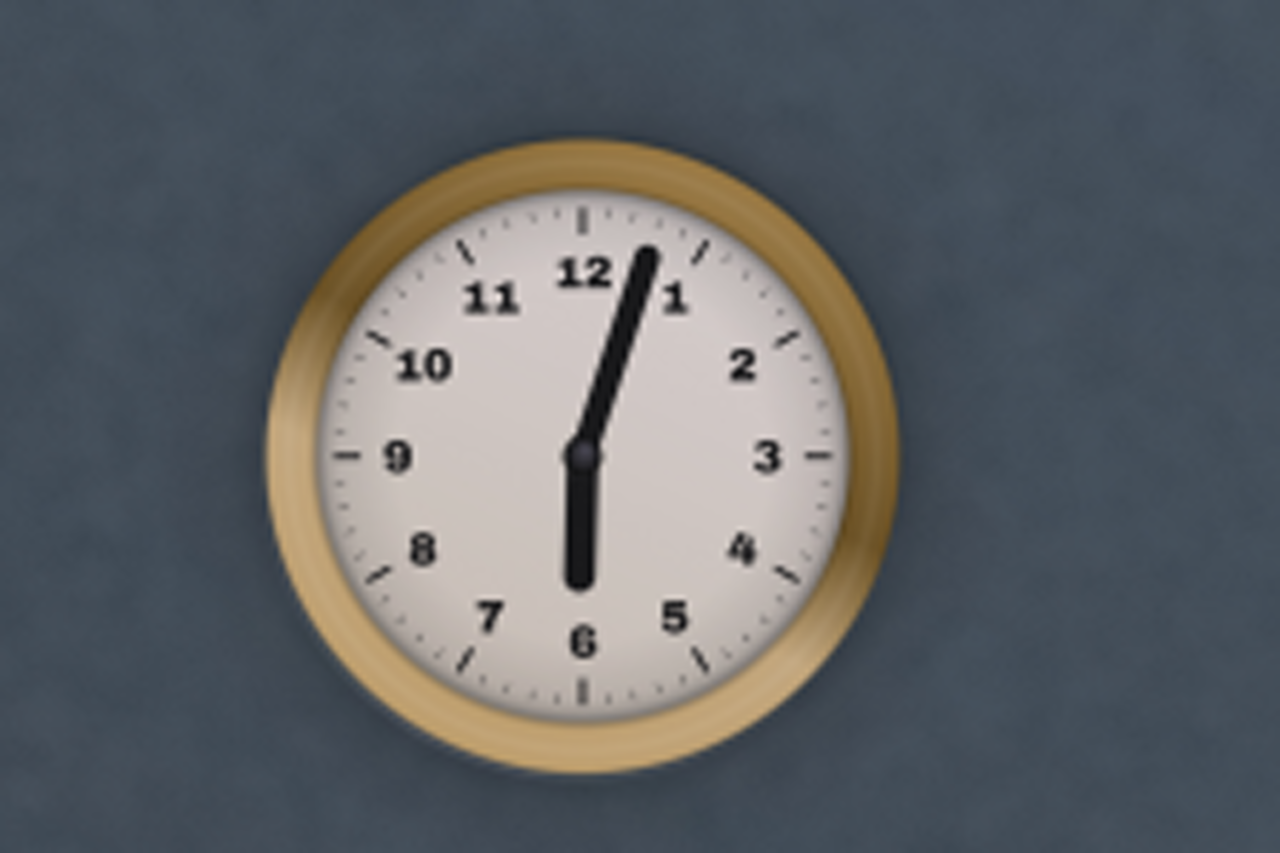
6:03
